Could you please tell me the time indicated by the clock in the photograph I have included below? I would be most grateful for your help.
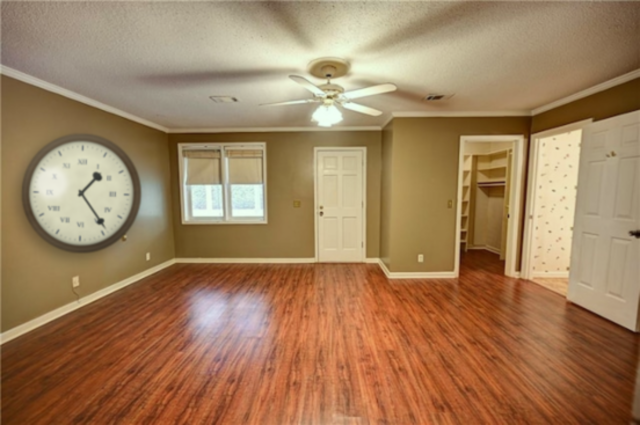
1:24
